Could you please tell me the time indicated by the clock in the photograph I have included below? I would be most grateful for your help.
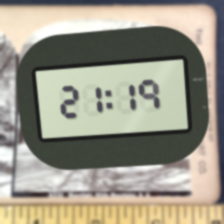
21:19
